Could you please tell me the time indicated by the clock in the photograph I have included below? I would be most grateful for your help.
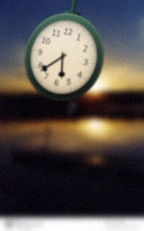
5:38
